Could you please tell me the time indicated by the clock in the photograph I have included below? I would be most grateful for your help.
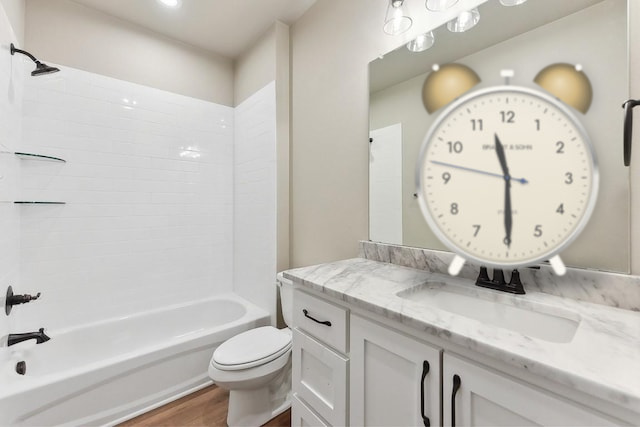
11:29:47
